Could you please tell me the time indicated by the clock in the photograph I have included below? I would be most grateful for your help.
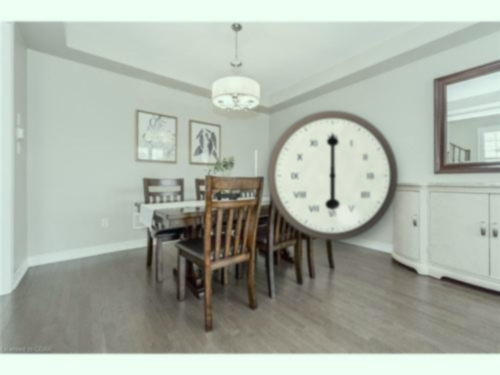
6:00
